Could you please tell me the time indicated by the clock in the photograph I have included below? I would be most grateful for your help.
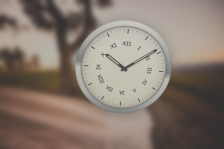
10:09
